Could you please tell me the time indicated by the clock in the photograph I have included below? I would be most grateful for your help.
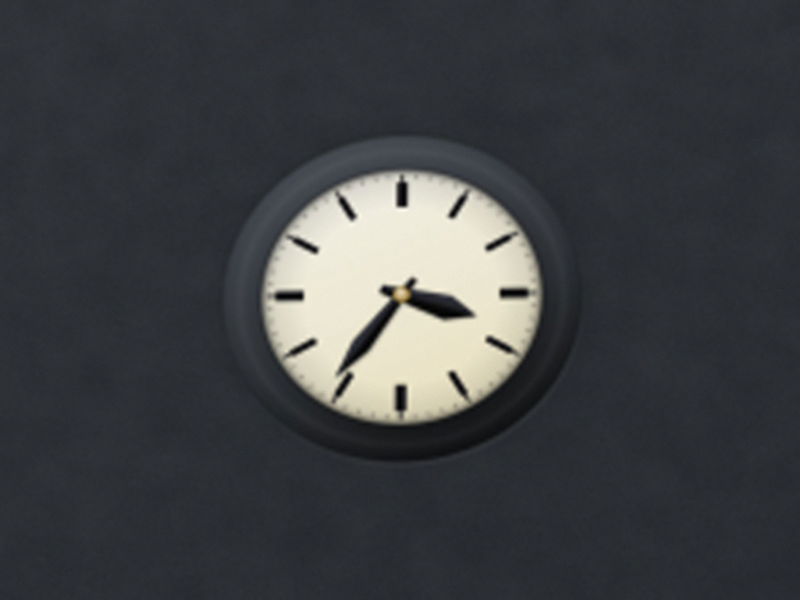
3:36
